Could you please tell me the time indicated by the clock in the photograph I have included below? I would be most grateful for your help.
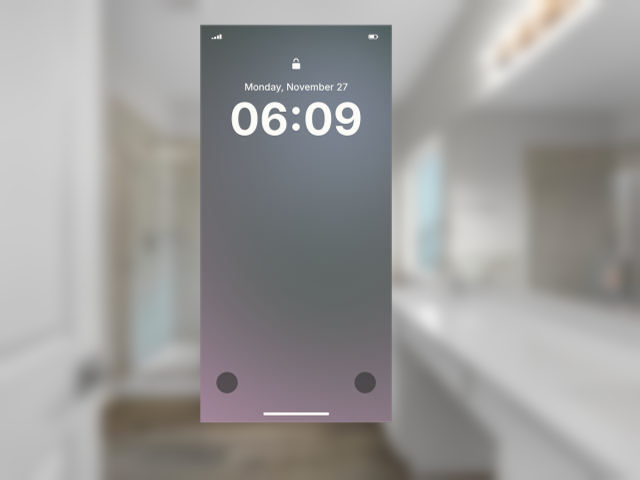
6:09
